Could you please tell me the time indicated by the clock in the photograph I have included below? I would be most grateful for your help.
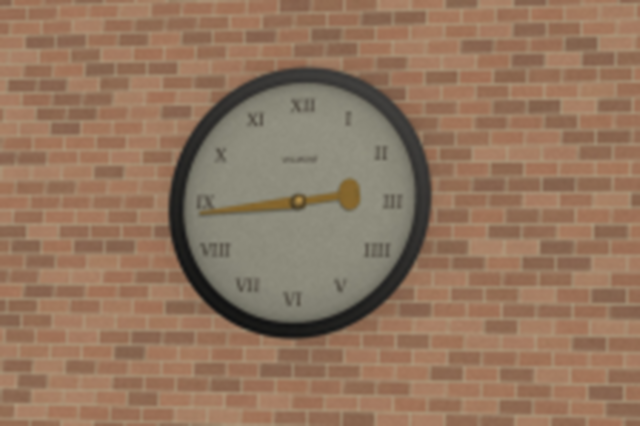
2:44
